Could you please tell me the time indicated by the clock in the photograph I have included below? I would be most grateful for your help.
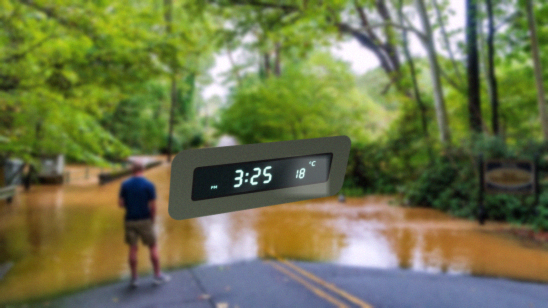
3:25
